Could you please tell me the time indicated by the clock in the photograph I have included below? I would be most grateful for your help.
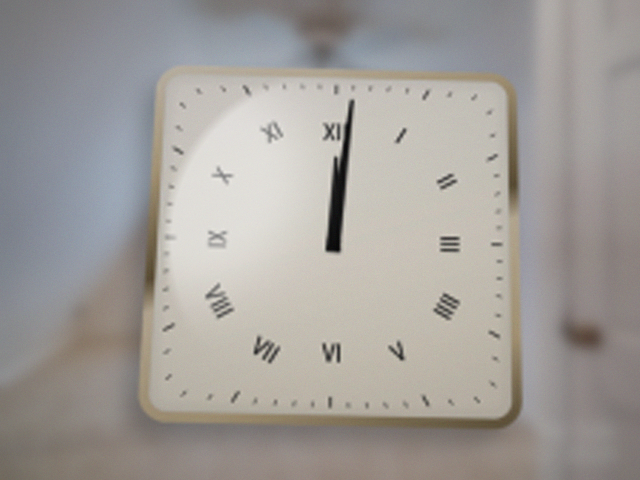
12:01
